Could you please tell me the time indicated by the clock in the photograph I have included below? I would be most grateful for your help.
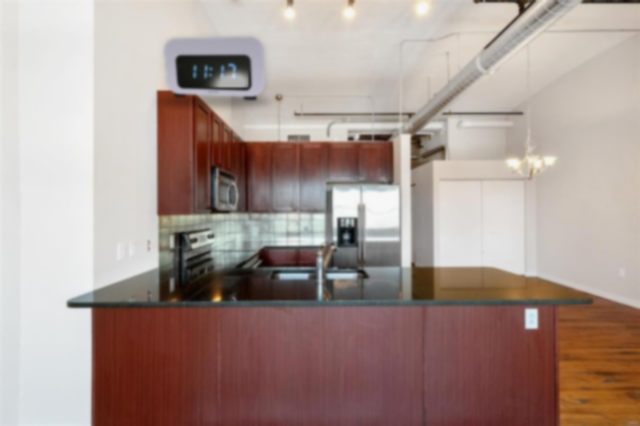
11:17
